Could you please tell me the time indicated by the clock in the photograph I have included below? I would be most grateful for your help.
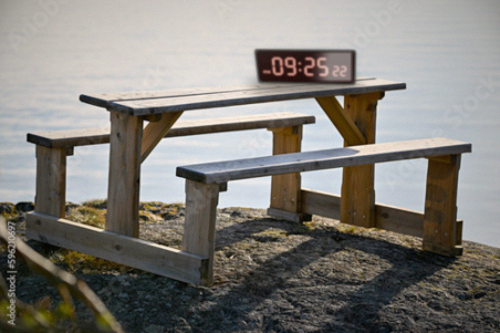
9:25
